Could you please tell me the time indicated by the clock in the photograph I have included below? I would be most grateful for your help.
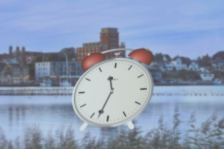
11:33
